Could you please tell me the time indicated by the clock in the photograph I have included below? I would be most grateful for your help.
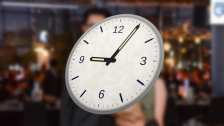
9:05
